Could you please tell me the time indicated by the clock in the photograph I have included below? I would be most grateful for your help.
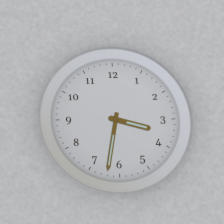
3:32
